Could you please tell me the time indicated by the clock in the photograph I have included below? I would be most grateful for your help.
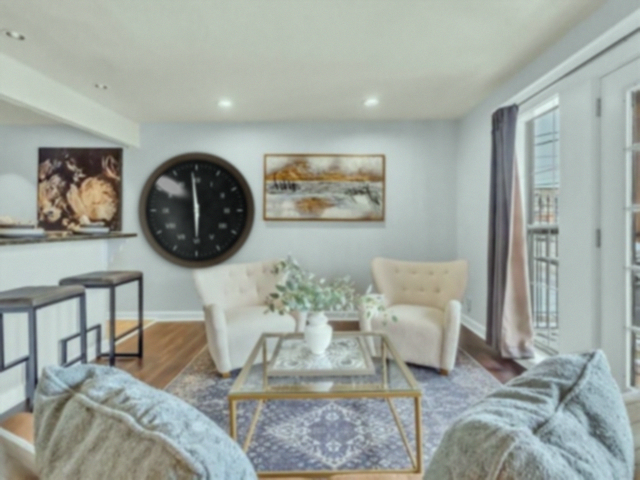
5:59
